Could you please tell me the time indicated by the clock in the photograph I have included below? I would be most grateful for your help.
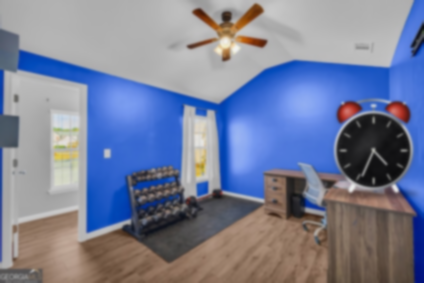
4:34
